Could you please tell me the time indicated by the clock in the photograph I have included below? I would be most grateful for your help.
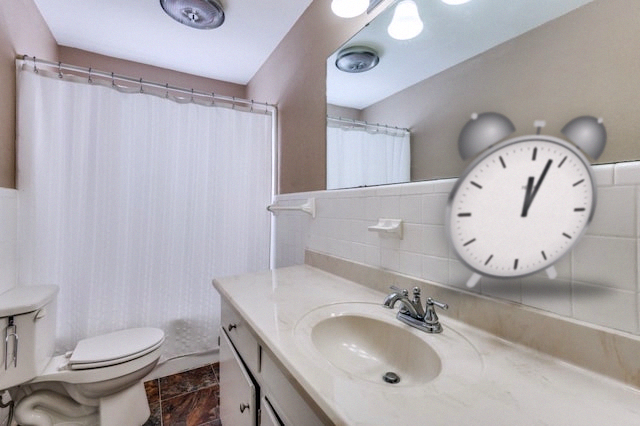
12:03
